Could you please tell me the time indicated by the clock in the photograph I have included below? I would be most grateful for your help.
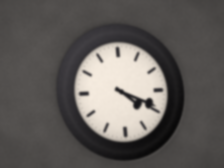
4:19
